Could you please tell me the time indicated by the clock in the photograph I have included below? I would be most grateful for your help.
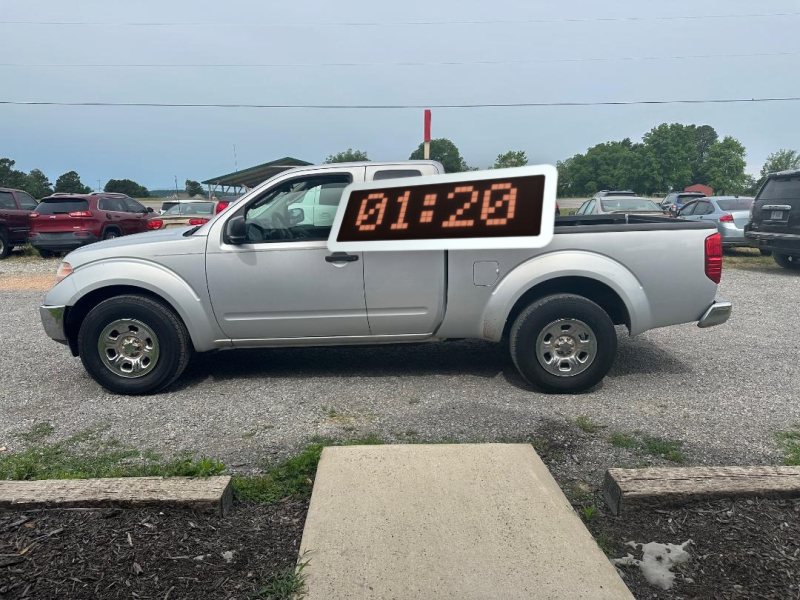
1:20
